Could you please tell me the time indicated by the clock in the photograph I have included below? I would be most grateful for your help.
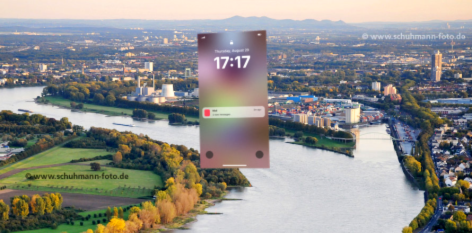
17:17
